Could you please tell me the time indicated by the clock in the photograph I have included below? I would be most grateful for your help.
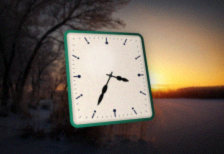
3:35
